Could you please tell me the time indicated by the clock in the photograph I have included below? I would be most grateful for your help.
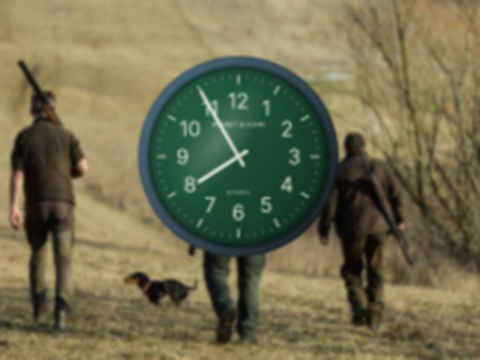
7:55
